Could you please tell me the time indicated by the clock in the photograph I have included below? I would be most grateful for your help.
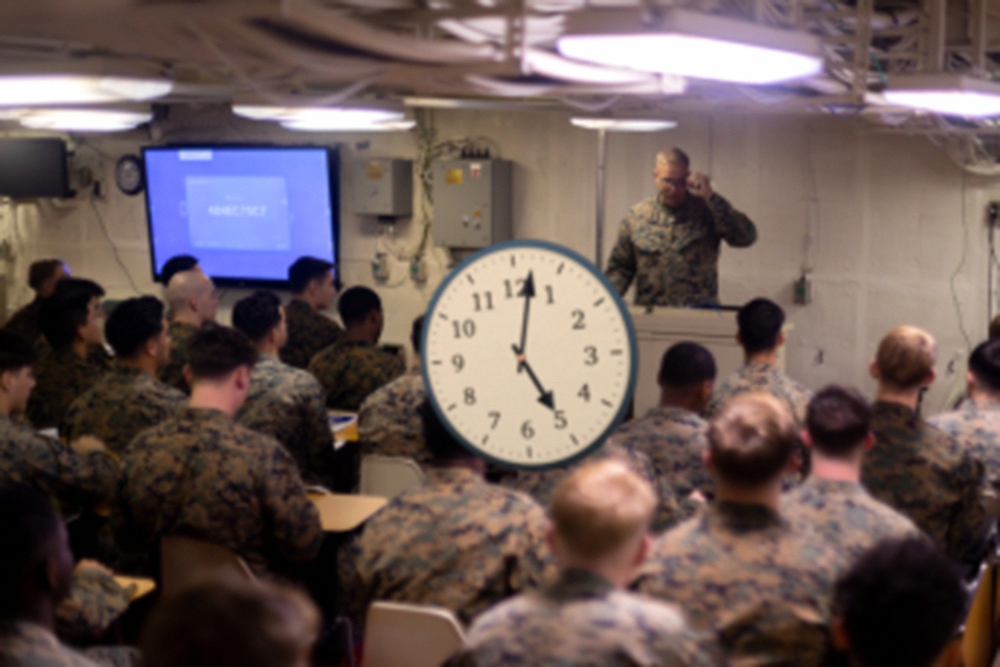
5:02
